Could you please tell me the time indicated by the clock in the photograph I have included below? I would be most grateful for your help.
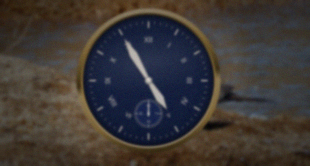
4:55
